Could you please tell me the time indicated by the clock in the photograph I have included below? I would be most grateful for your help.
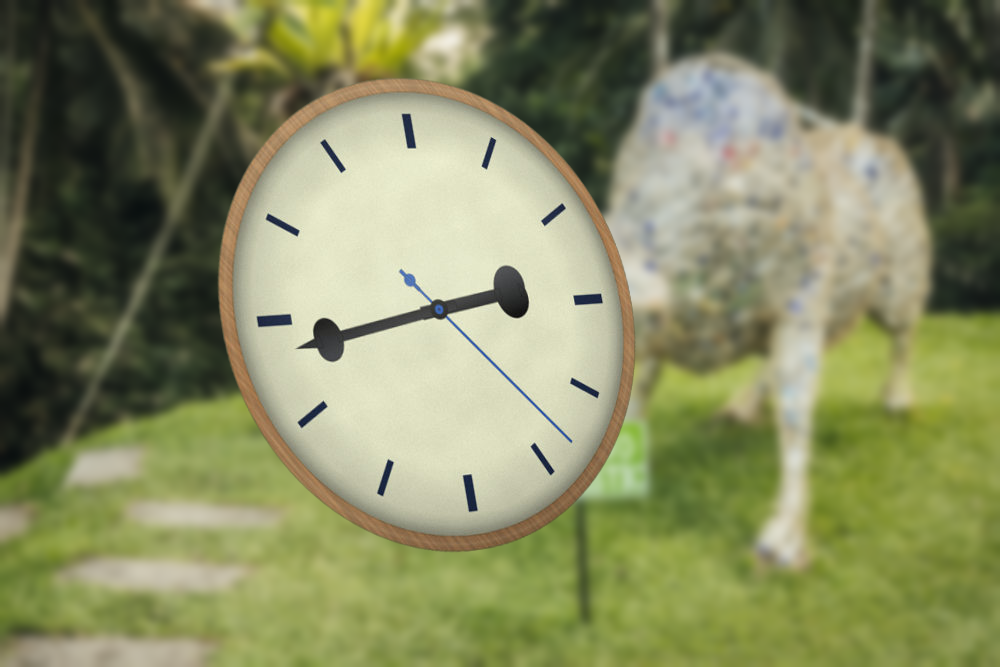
2:43:23
